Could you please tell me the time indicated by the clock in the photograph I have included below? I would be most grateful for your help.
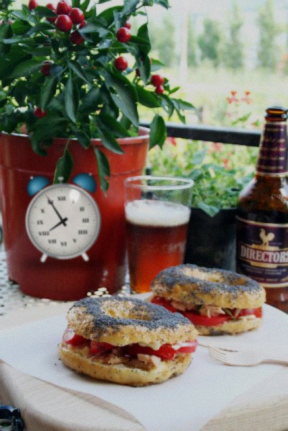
7:55
